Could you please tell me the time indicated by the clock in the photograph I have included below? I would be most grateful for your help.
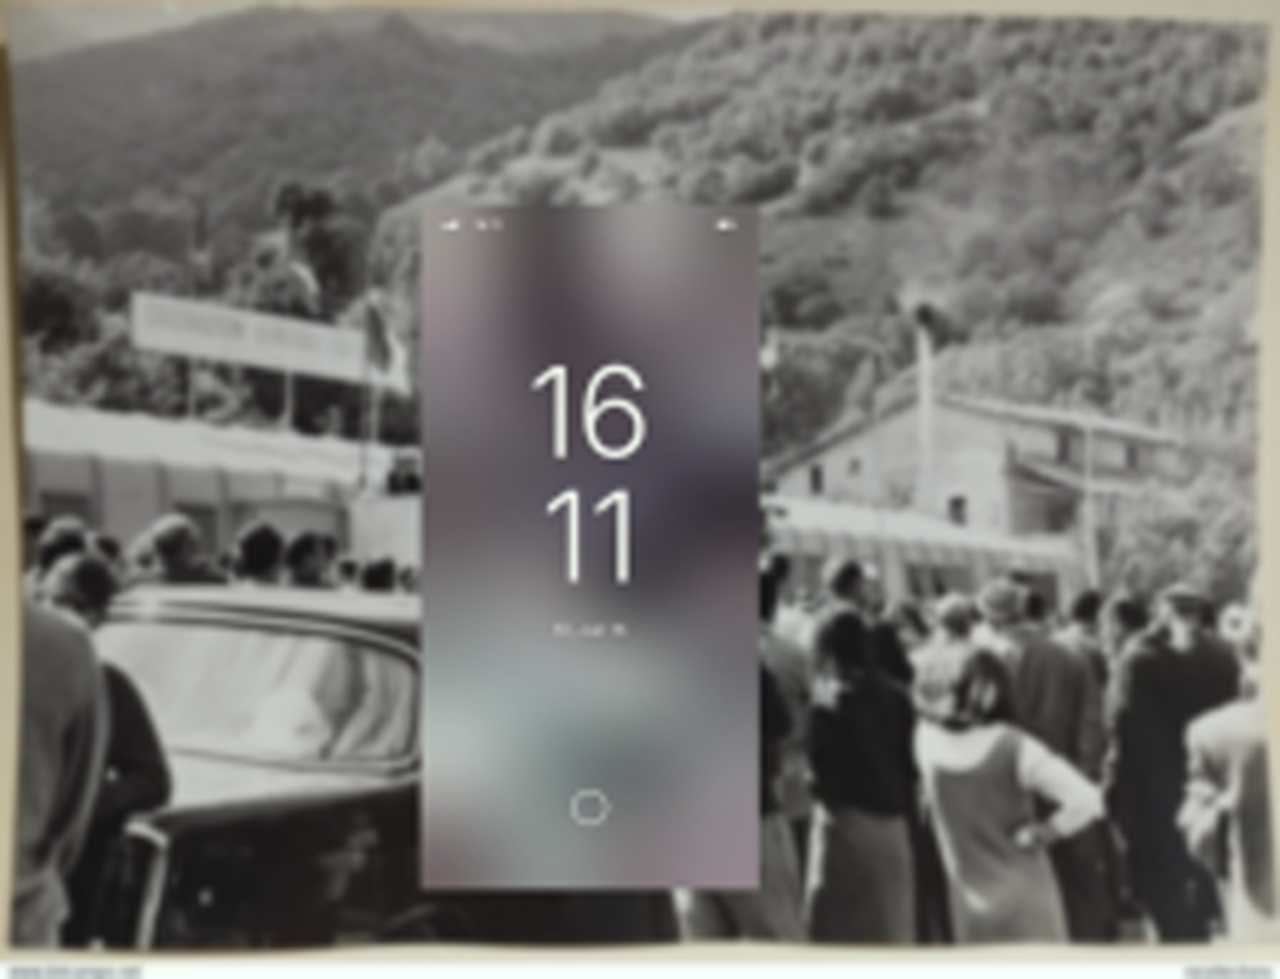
16:11
